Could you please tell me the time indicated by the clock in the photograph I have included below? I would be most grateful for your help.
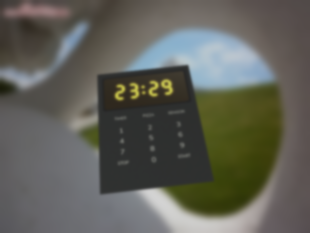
23:29
